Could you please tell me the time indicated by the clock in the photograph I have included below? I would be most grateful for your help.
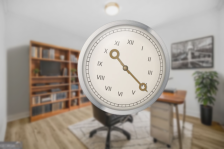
10:21
